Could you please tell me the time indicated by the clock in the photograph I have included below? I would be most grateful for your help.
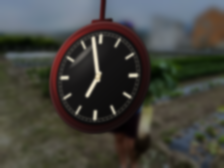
6:58
